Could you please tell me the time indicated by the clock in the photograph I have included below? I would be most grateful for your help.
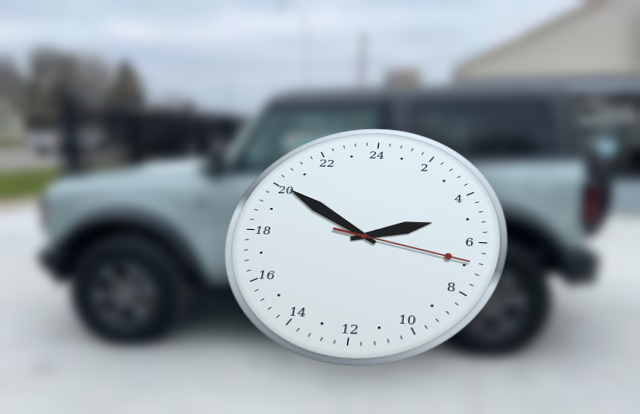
4:50:17
